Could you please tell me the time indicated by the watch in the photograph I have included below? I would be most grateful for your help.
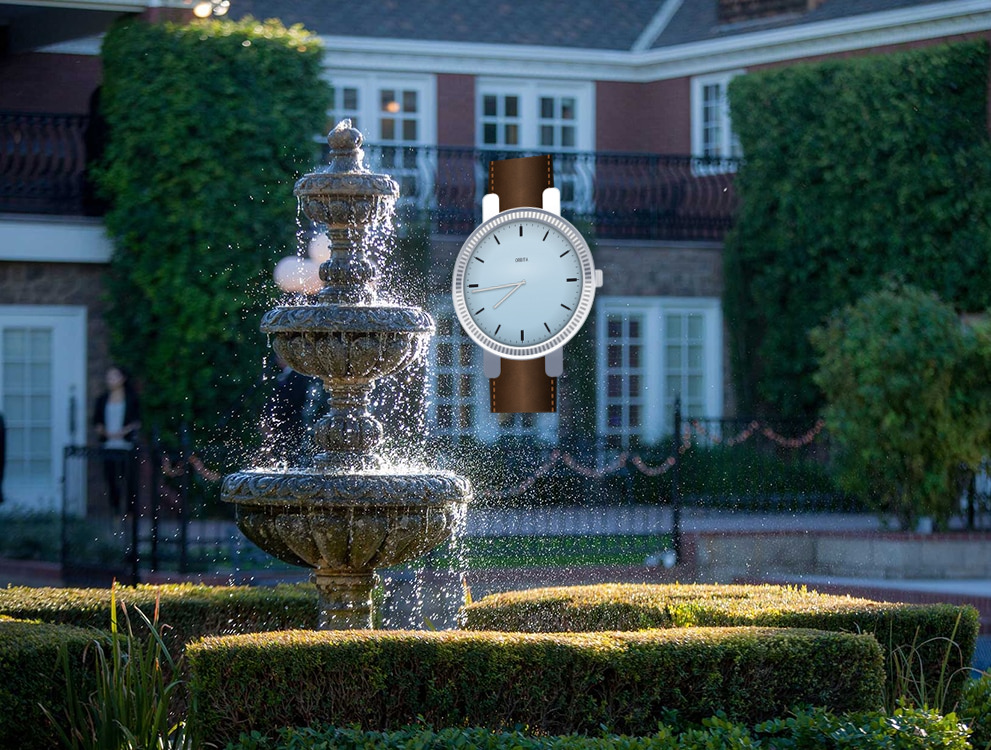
7:44
